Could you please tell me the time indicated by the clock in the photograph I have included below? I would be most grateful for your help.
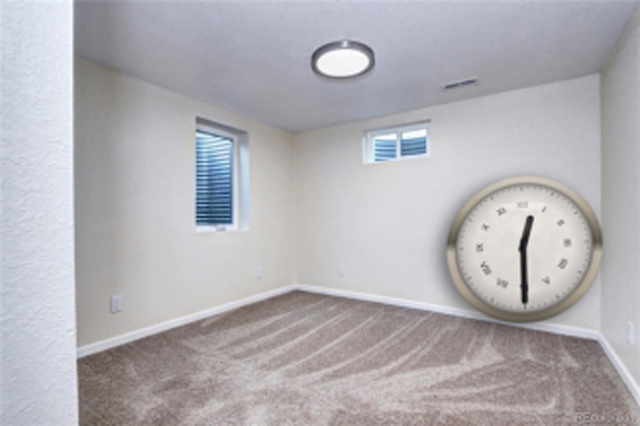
12:30
